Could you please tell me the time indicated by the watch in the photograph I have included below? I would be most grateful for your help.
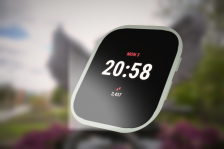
20:58
